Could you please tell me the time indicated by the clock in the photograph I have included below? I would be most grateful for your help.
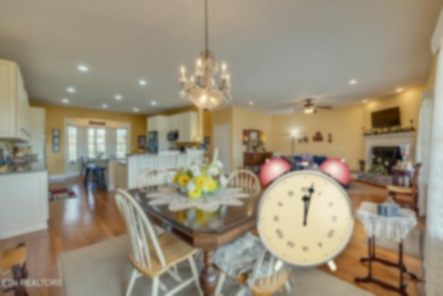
12:02
